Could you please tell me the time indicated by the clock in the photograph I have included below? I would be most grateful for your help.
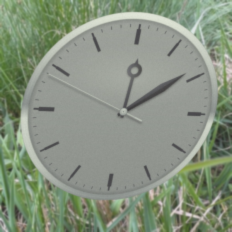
12:08:49
